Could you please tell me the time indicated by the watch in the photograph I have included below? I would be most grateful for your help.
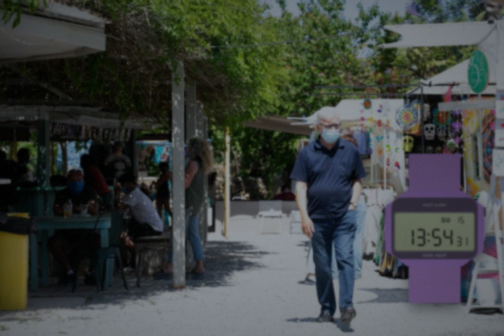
13:54
